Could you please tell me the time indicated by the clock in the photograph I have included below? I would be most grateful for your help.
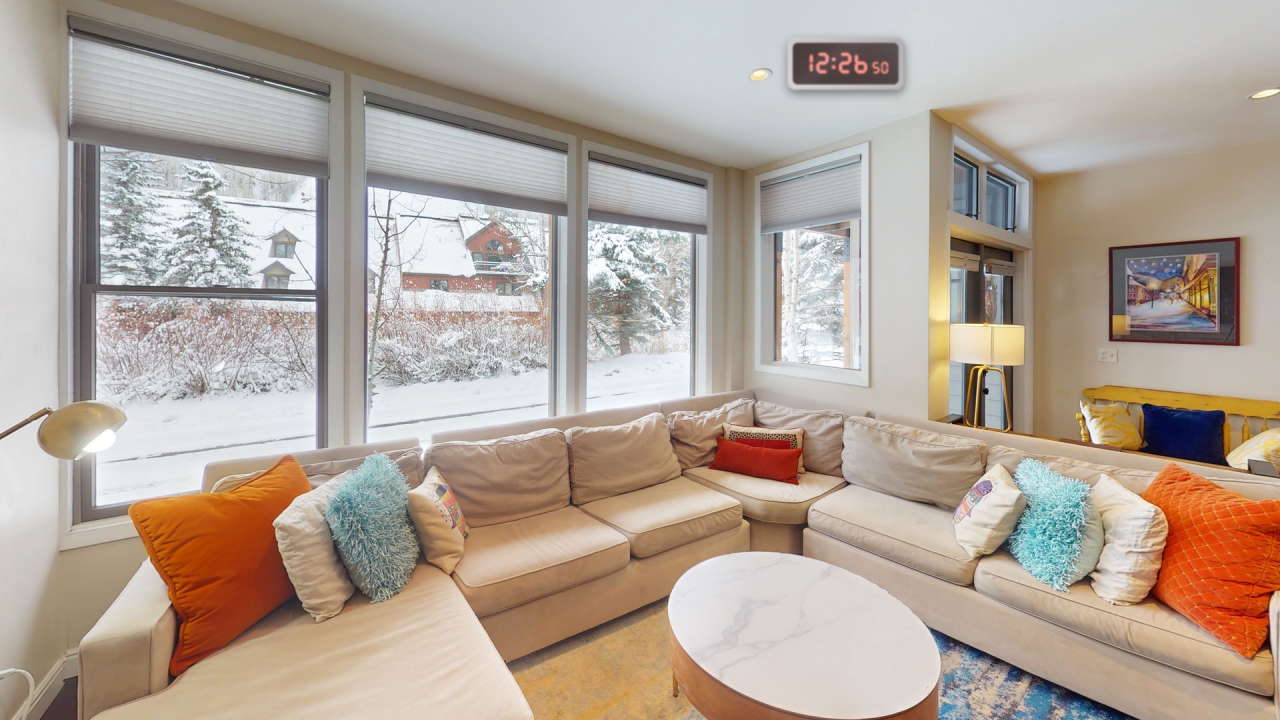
12:26:50
